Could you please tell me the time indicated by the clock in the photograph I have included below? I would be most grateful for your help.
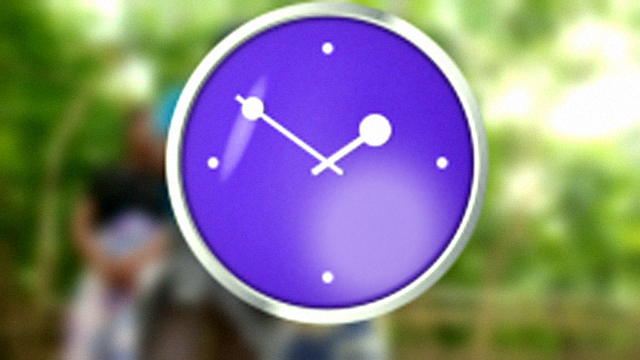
1:51
